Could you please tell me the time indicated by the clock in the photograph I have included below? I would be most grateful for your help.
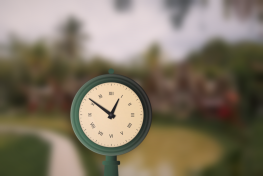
12:51
